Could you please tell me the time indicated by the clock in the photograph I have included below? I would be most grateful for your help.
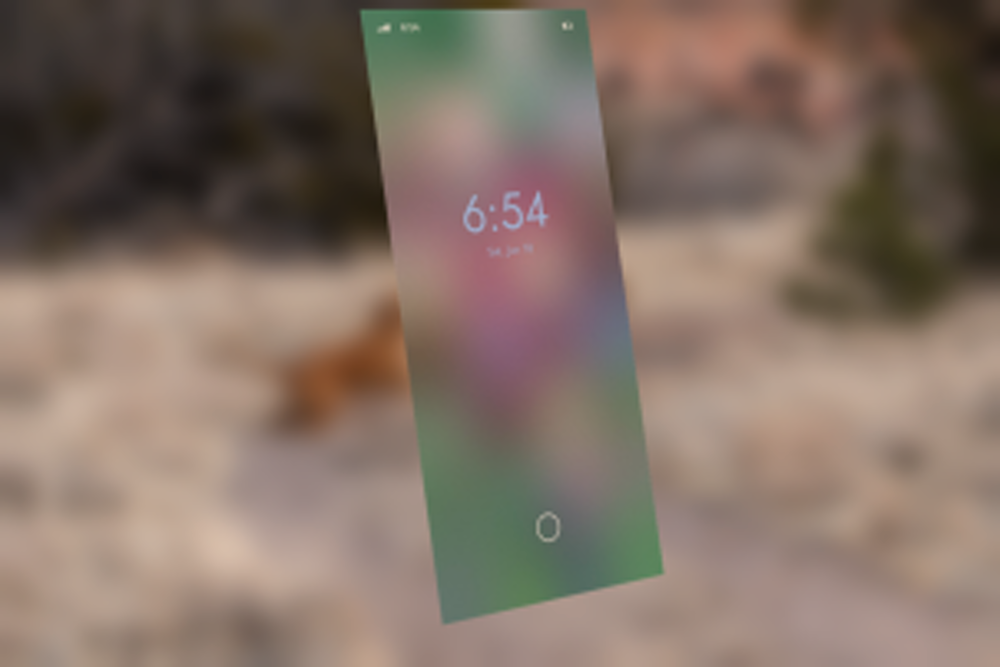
6:54
